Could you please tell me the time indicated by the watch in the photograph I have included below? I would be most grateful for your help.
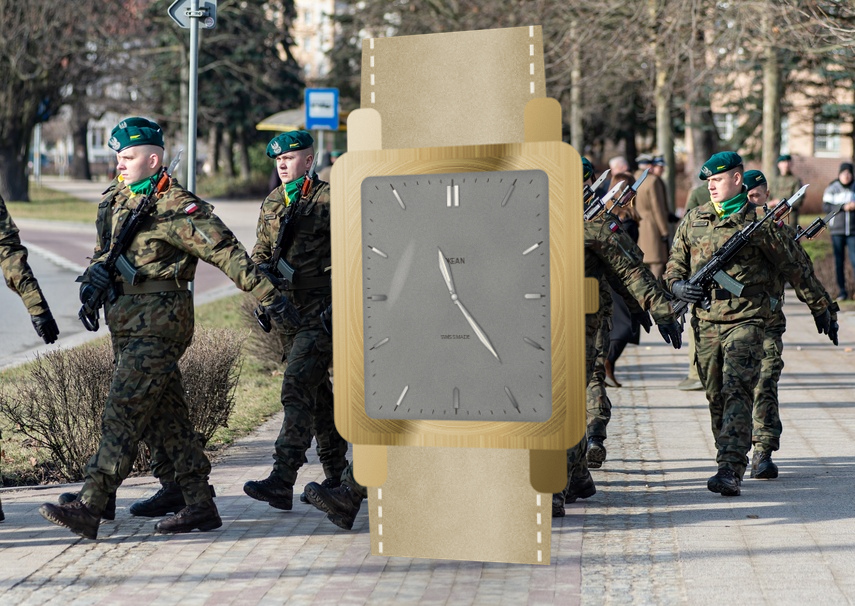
11:24
